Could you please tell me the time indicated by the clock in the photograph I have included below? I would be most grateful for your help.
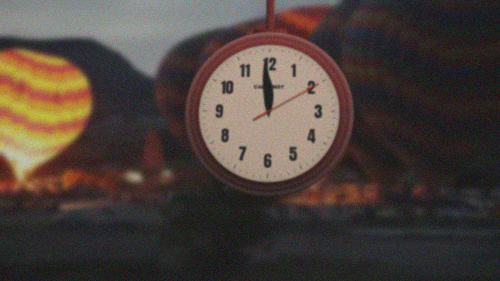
11:59:10
